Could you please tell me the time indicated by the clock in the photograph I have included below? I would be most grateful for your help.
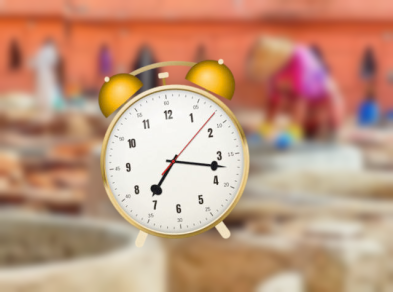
7:17:08
